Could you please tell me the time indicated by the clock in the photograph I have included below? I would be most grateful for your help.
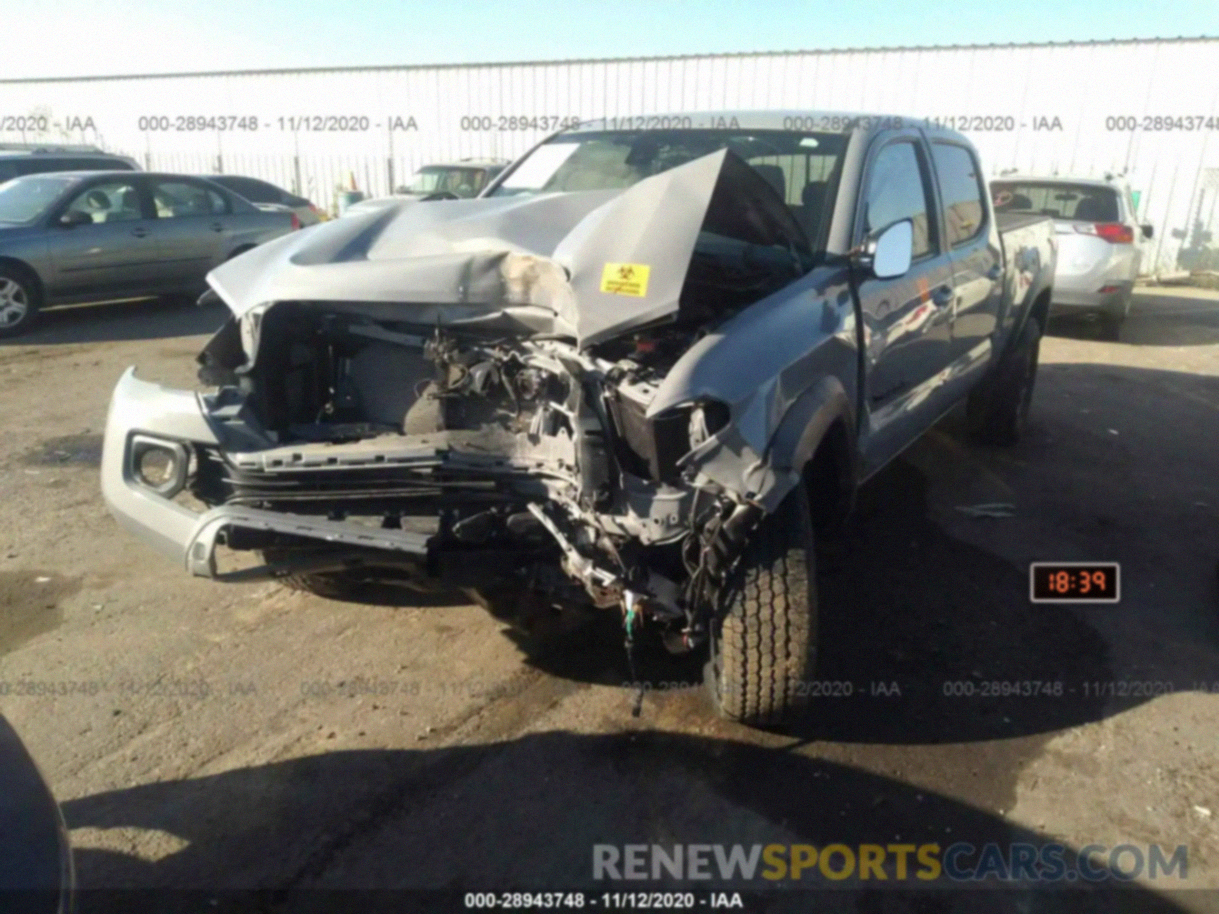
18:39
